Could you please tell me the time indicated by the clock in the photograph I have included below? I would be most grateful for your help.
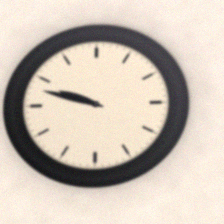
9:48
